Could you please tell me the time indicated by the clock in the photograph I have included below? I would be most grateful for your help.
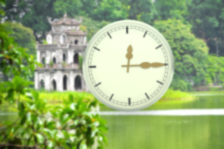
12:15
